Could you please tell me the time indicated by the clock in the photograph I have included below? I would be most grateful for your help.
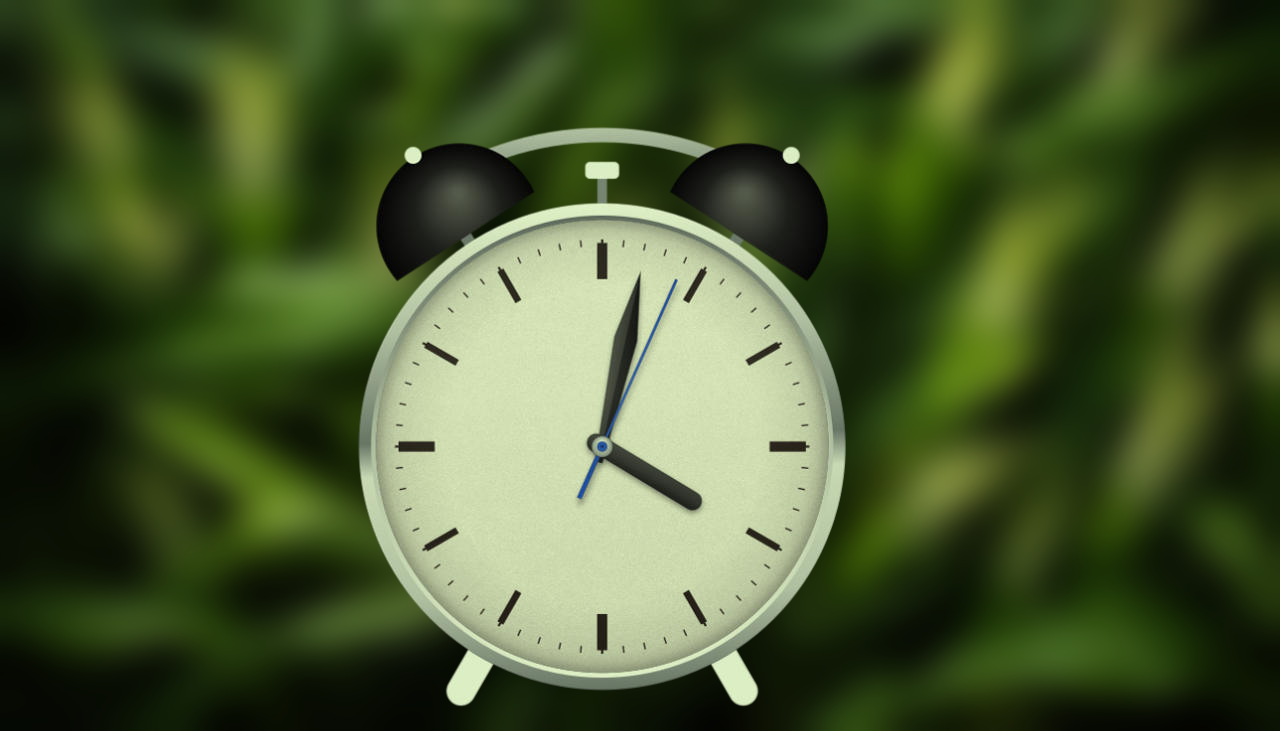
4:02:04
